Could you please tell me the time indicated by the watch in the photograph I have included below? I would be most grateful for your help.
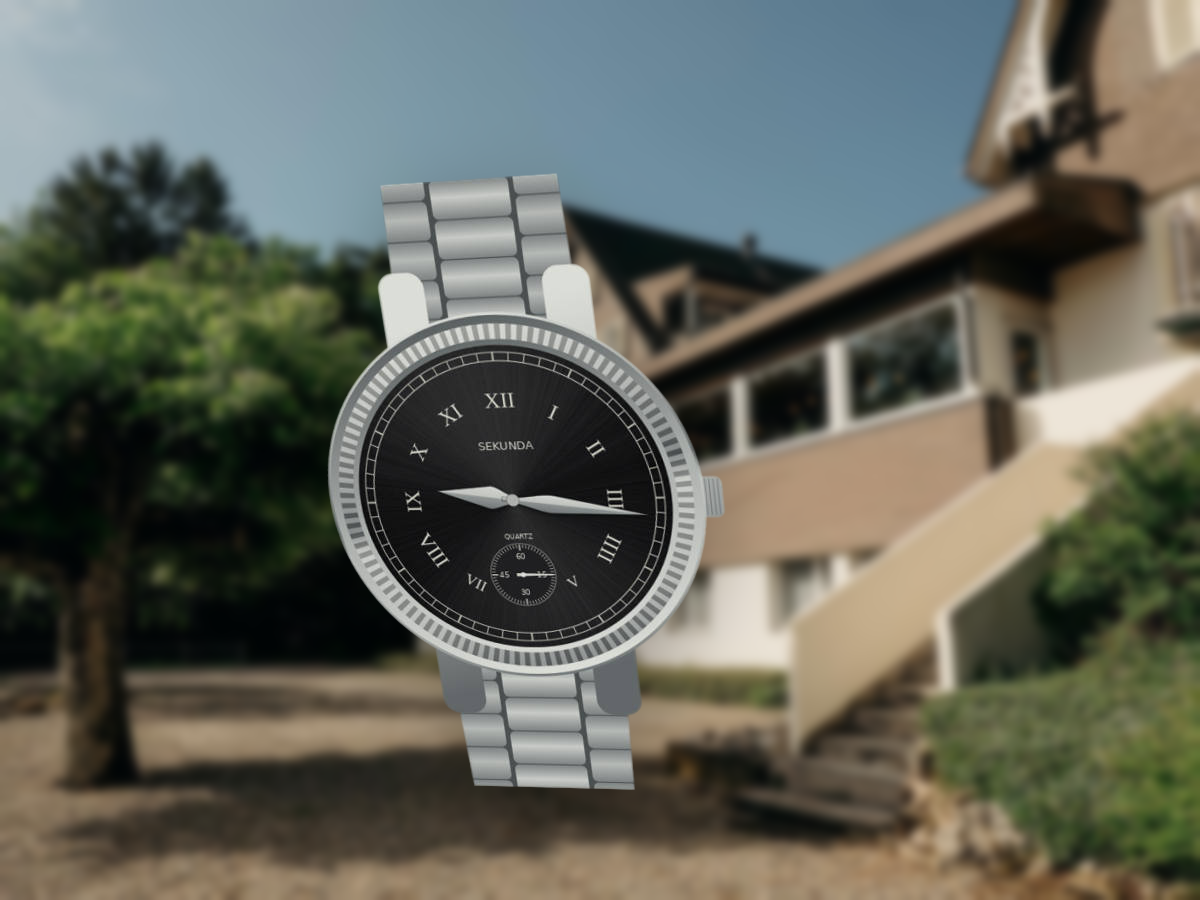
9:16:15
